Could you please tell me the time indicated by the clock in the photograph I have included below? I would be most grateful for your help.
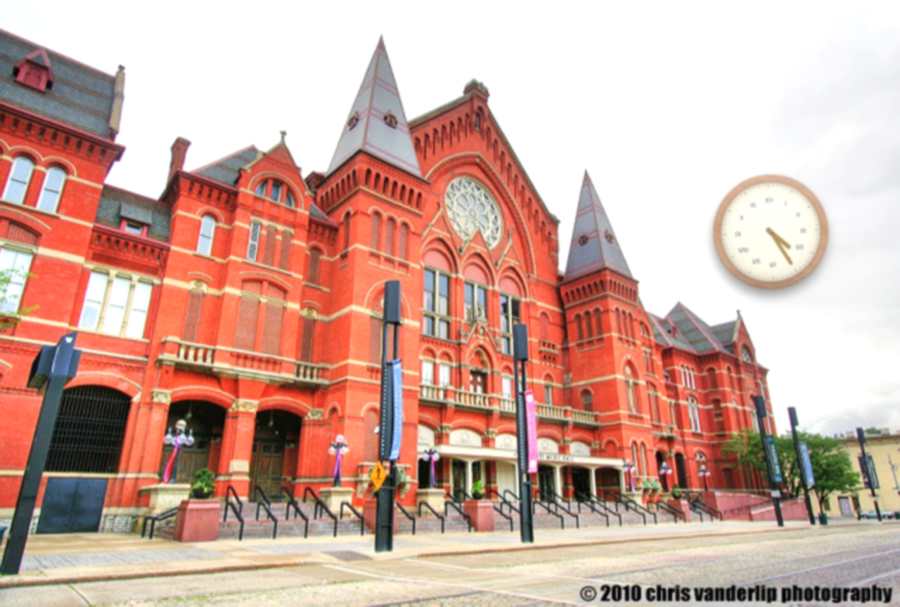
4:25
